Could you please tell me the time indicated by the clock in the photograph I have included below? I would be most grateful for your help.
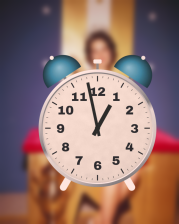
12:58
